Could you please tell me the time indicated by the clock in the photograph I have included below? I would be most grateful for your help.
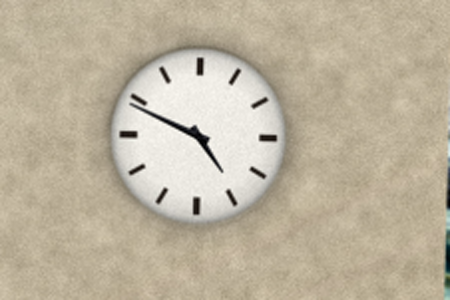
4:49
